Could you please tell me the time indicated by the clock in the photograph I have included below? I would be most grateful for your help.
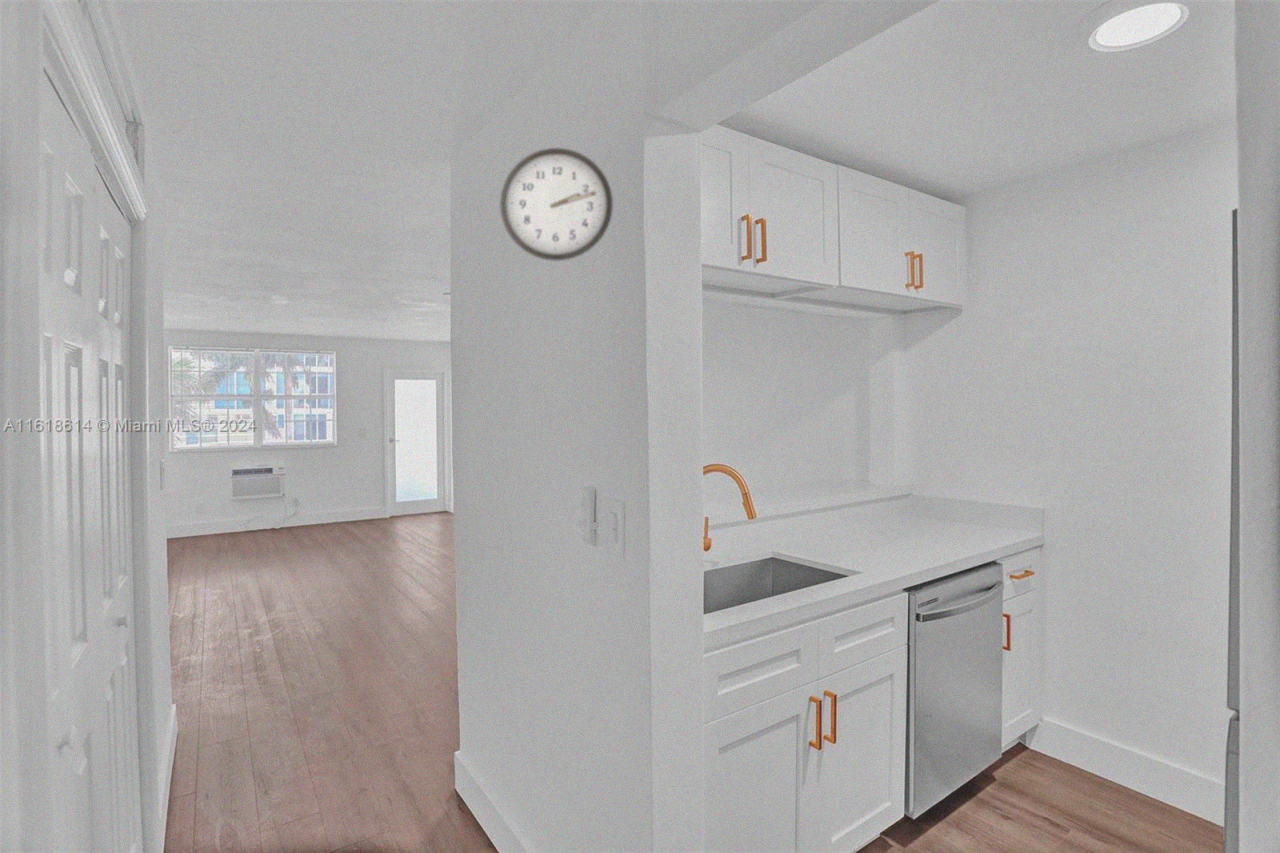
2:12
